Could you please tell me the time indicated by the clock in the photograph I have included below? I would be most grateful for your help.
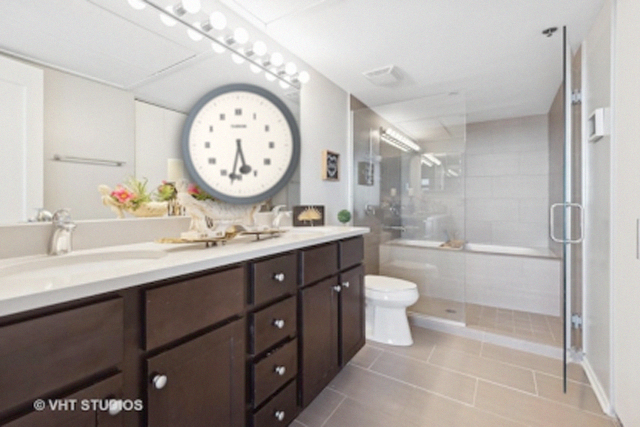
5:32
